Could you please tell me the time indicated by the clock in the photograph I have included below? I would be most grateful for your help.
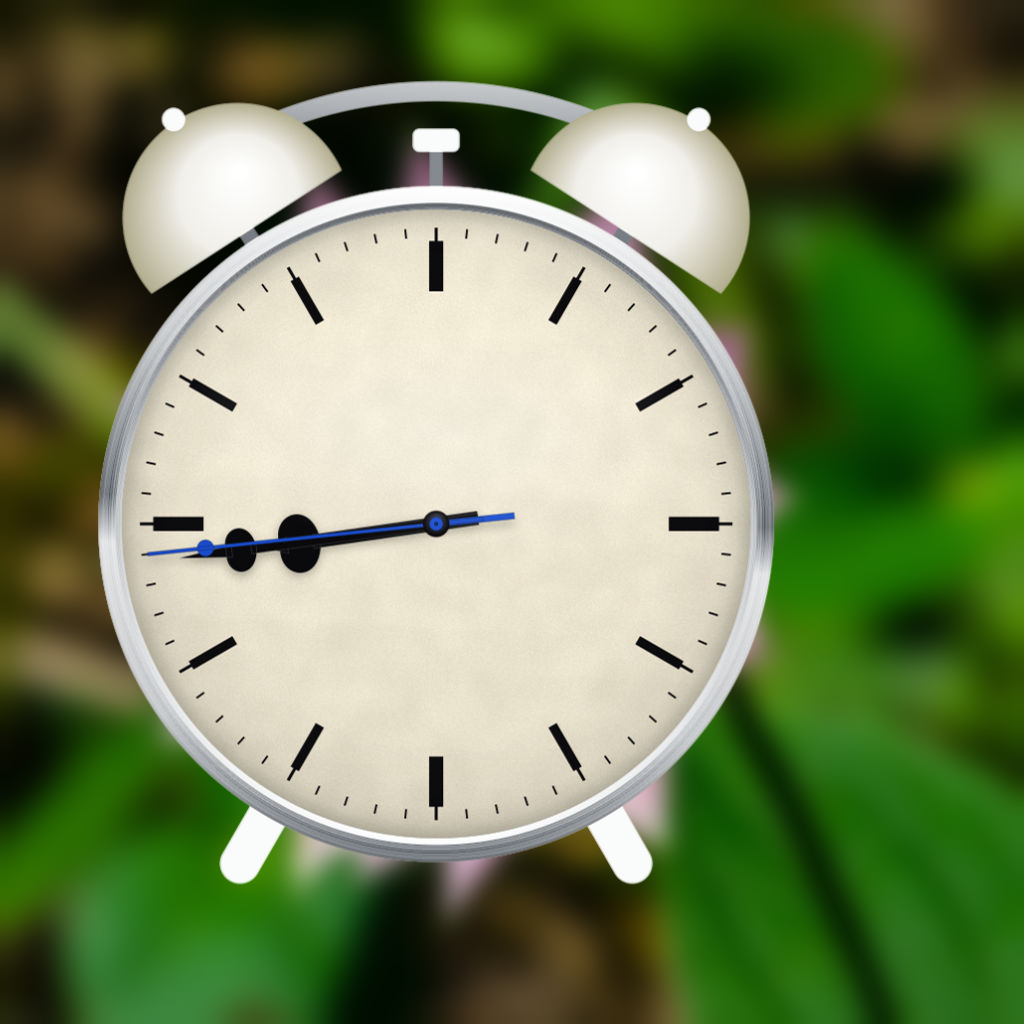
8:43:44
